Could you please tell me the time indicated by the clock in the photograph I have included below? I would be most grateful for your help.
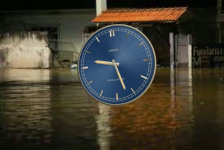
9:27
